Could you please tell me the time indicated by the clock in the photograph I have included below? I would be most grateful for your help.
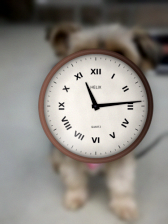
11:14
